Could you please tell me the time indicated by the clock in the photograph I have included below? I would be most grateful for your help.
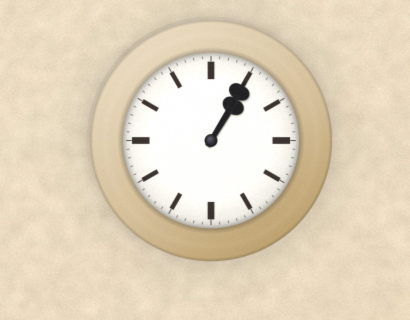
1:05
